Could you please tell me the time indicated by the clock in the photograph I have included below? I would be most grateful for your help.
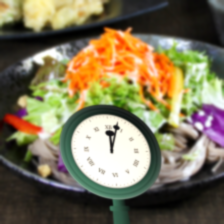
12:03
